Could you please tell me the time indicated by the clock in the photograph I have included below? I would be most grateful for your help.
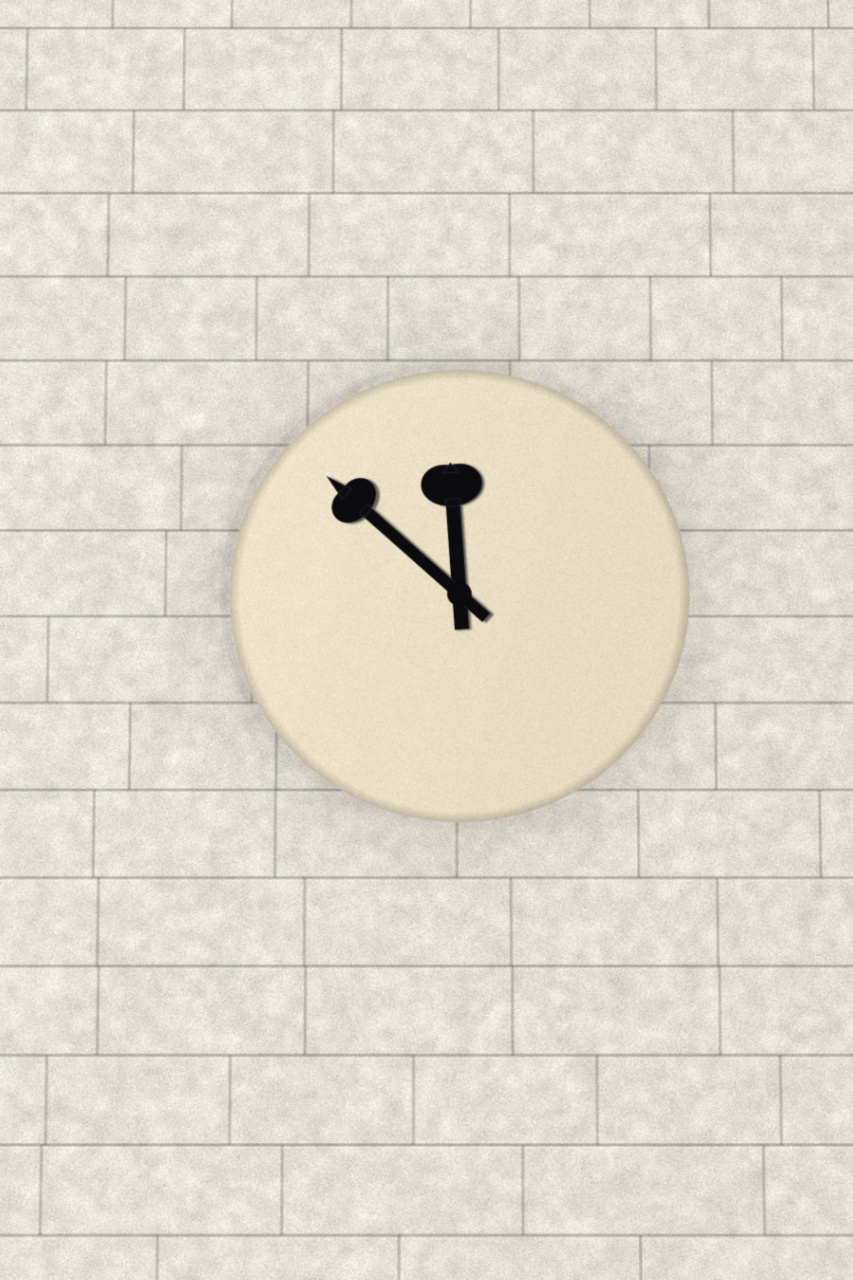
11:52
